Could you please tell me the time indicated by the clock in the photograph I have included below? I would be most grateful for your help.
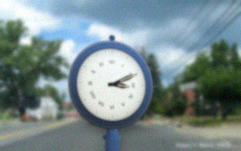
3:11
